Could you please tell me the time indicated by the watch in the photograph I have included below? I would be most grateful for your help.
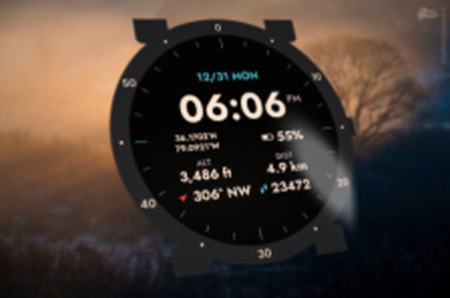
6:06
